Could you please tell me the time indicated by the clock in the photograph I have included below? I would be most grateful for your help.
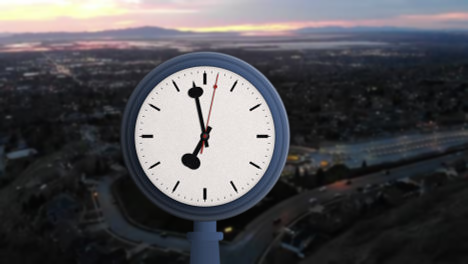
6:58:02
